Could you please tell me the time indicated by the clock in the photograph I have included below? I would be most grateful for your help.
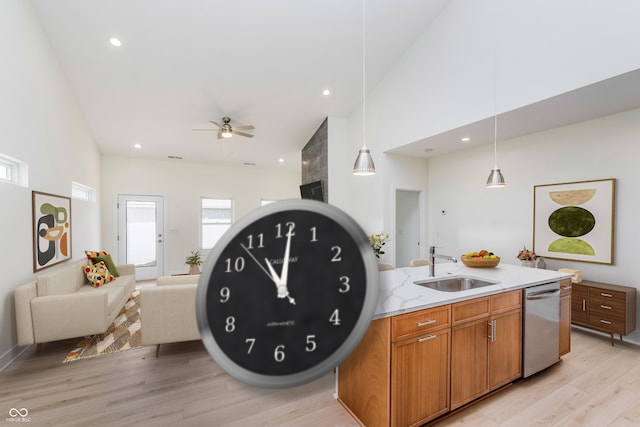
11:00:53
